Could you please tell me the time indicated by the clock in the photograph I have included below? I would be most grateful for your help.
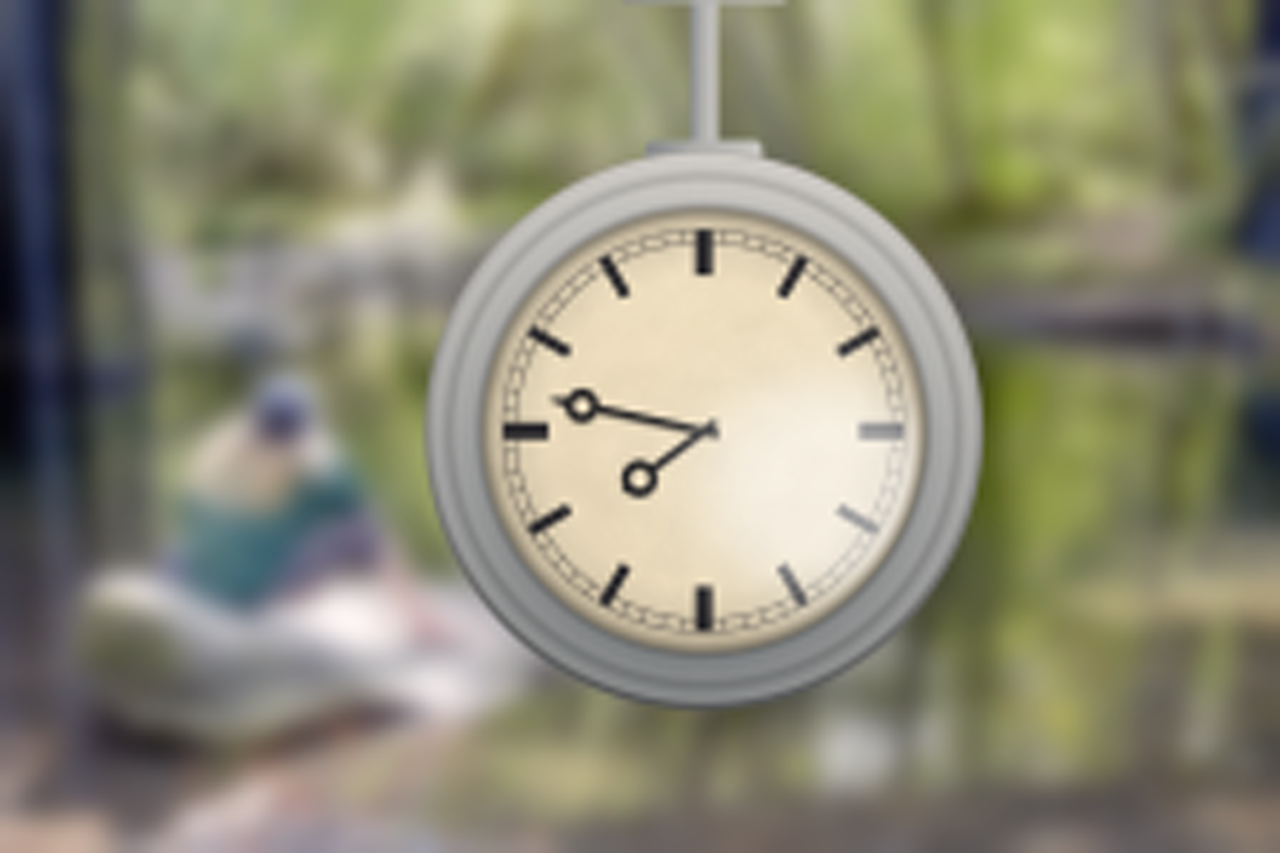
7:47
